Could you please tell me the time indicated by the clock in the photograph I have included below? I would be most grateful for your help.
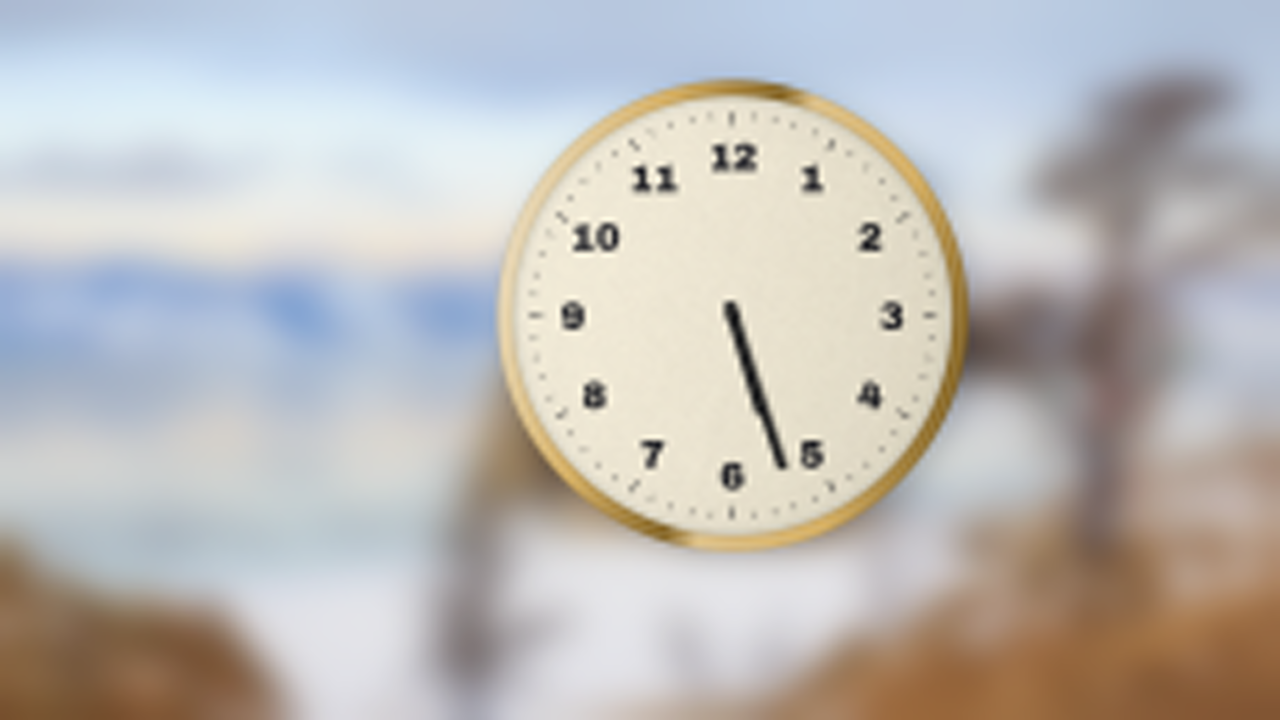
5:27
